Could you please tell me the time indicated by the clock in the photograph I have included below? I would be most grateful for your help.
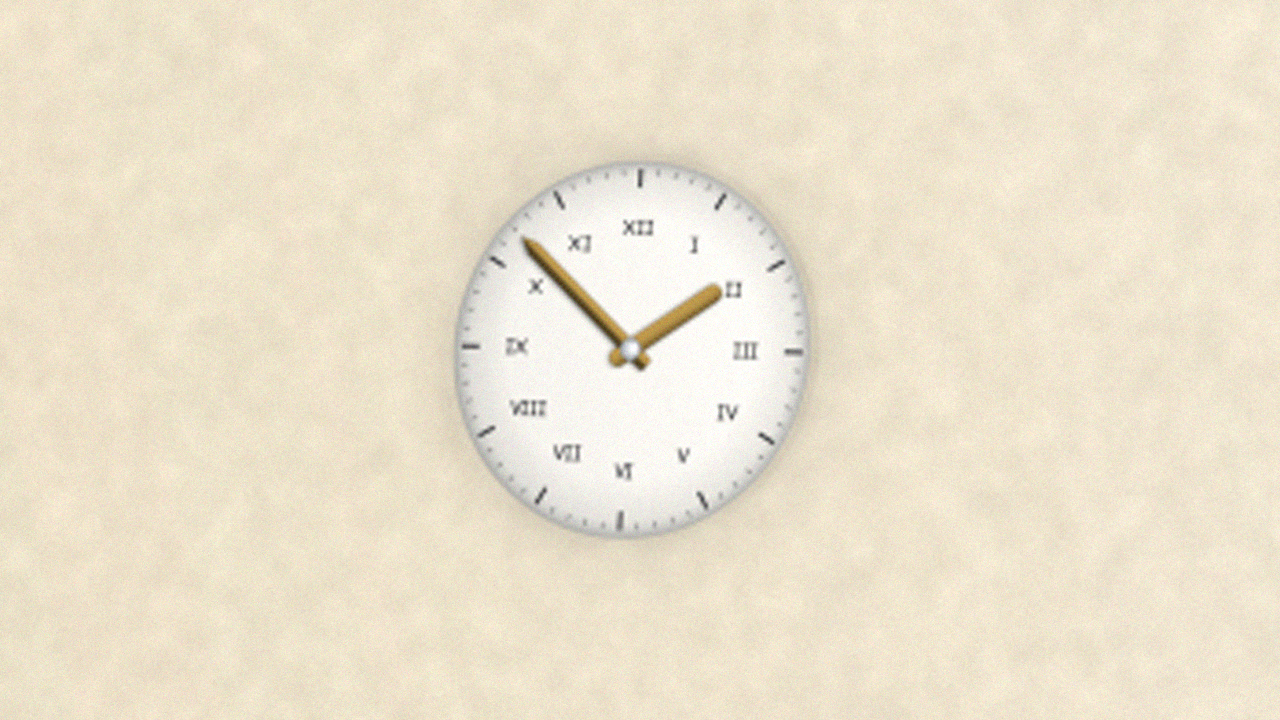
1:52
